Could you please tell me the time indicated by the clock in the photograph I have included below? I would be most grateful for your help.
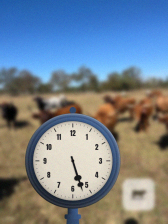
5:27
